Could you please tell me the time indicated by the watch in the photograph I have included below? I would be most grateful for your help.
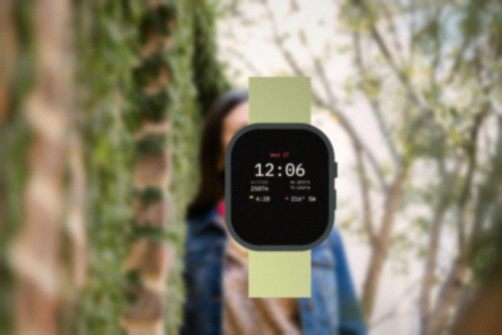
12:06
